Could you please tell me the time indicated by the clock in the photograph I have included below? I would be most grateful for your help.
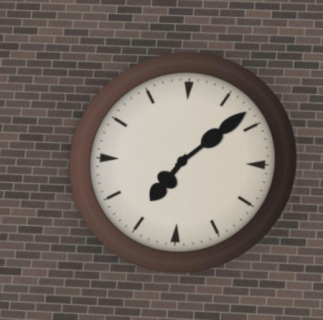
7:08
